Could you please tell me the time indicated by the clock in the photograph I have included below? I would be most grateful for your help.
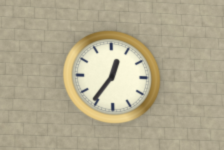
12:36
